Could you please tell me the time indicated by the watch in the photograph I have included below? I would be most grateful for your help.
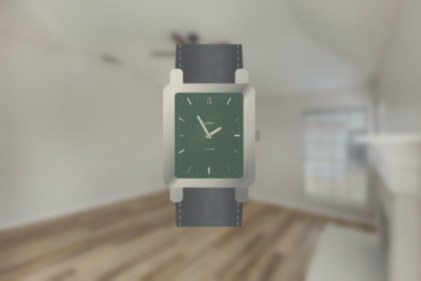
1:55
